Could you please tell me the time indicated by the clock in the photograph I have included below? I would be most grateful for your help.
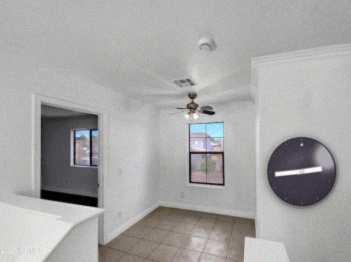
2:44
